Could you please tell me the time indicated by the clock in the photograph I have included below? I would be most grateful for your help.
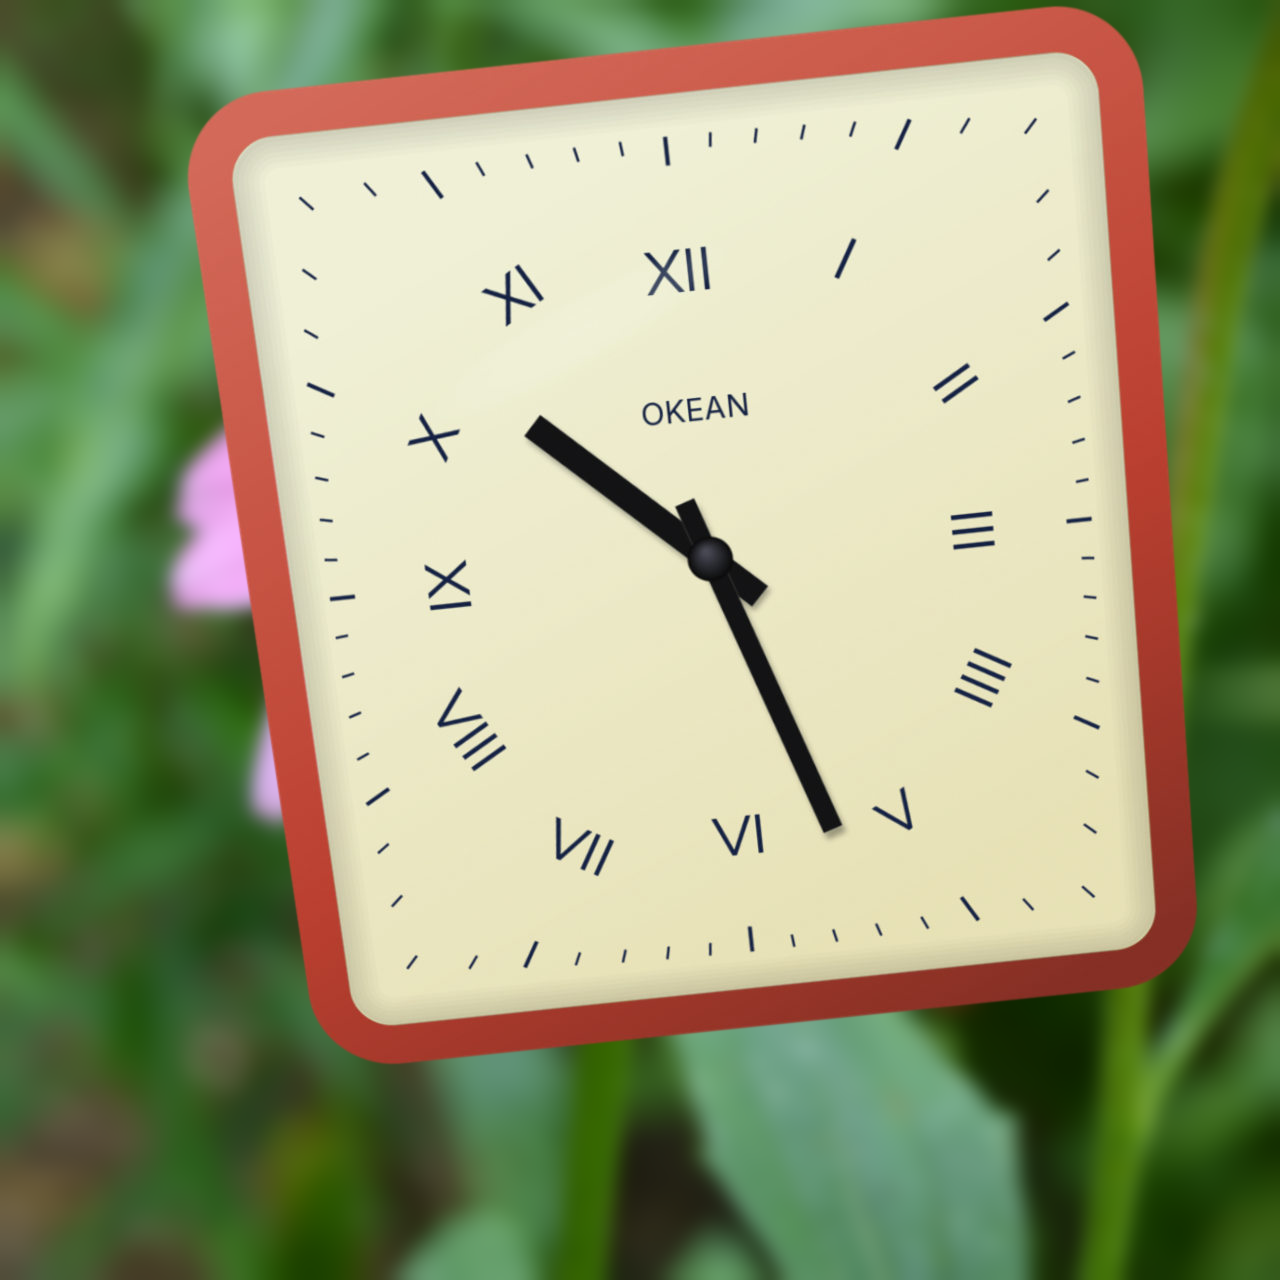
10:27
